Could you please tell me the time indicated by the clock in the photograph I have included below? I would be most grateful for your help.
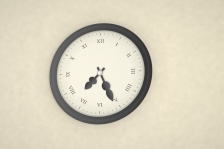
7:26
